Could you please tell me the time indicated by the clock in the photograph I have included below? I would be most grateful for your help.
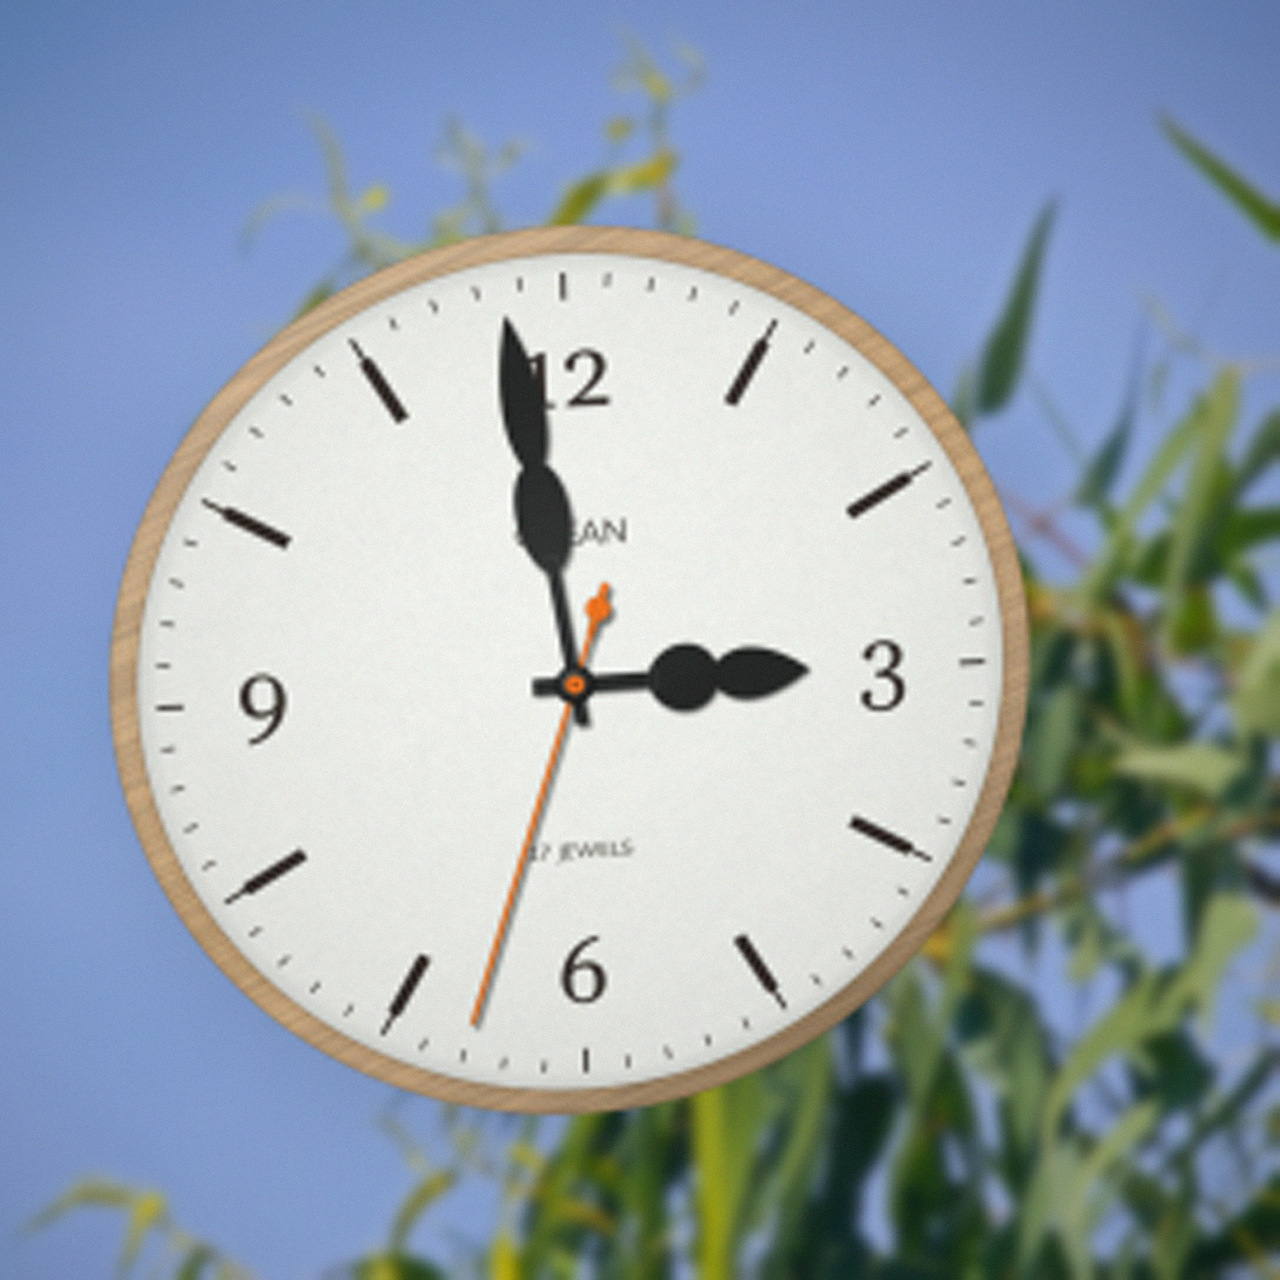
2:58:33
